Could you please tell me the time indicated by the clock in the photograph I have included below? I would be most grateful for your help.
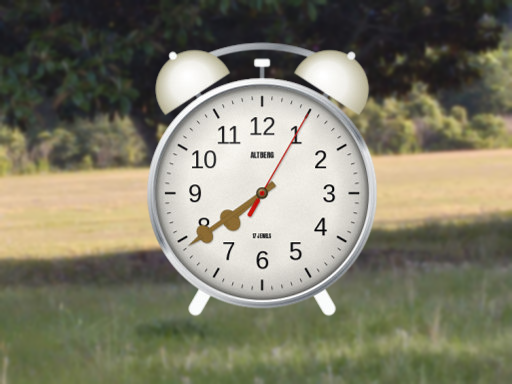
7:39:05
